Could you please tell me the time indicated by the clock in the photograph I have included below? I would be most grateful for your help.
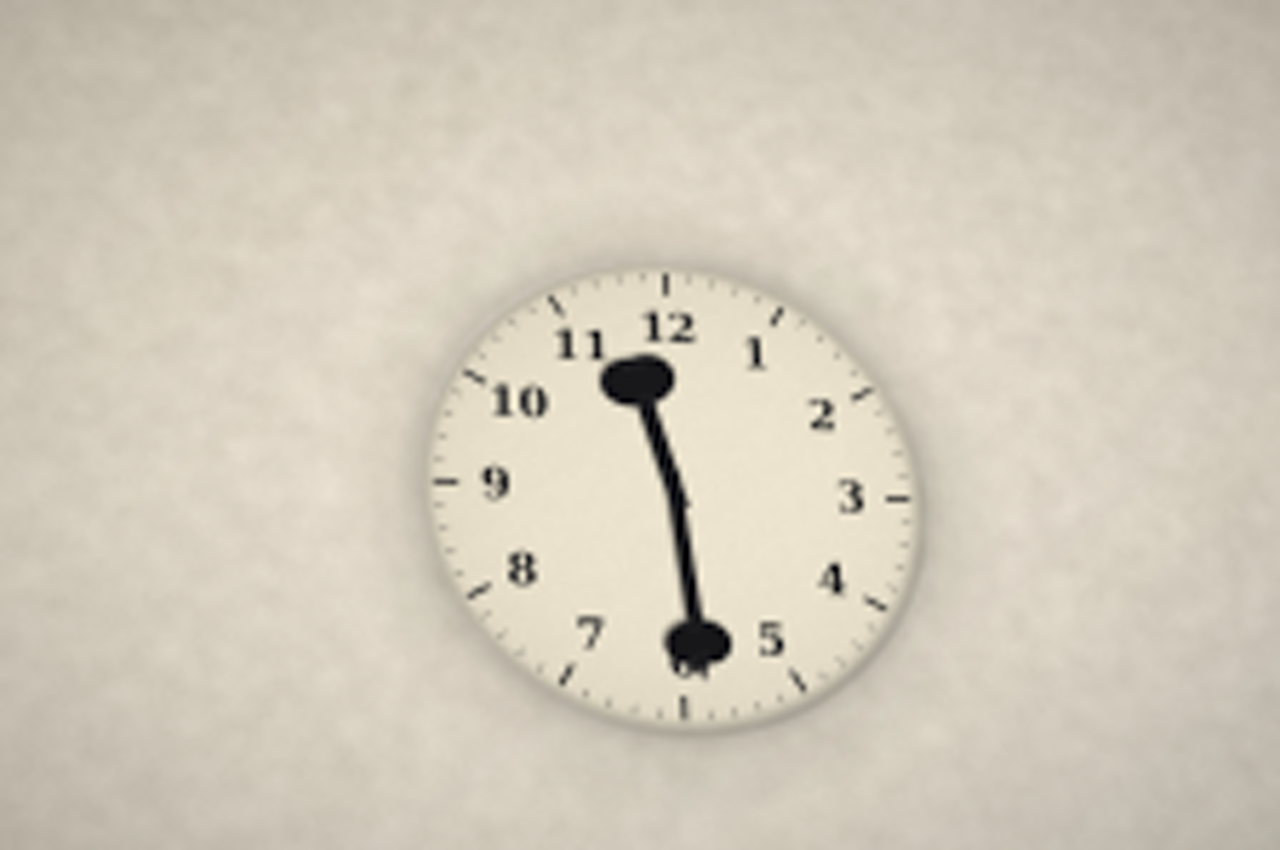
11:29
